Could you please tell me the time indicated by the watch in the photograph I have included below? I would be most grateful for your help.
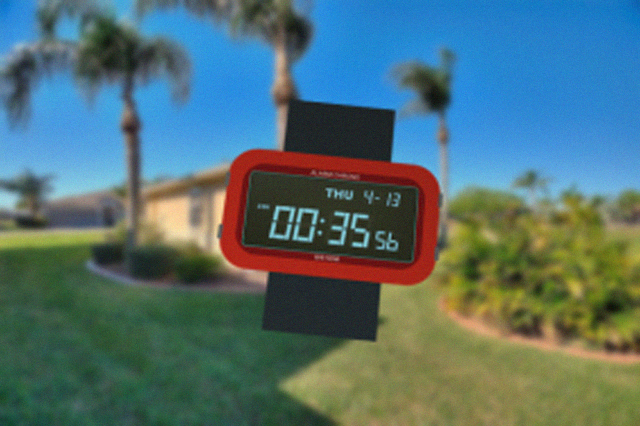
0:35:56
